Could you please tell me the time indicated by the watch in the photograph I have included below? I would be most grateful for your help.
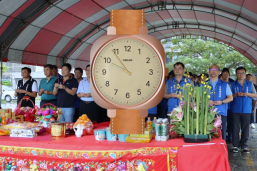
9:54
